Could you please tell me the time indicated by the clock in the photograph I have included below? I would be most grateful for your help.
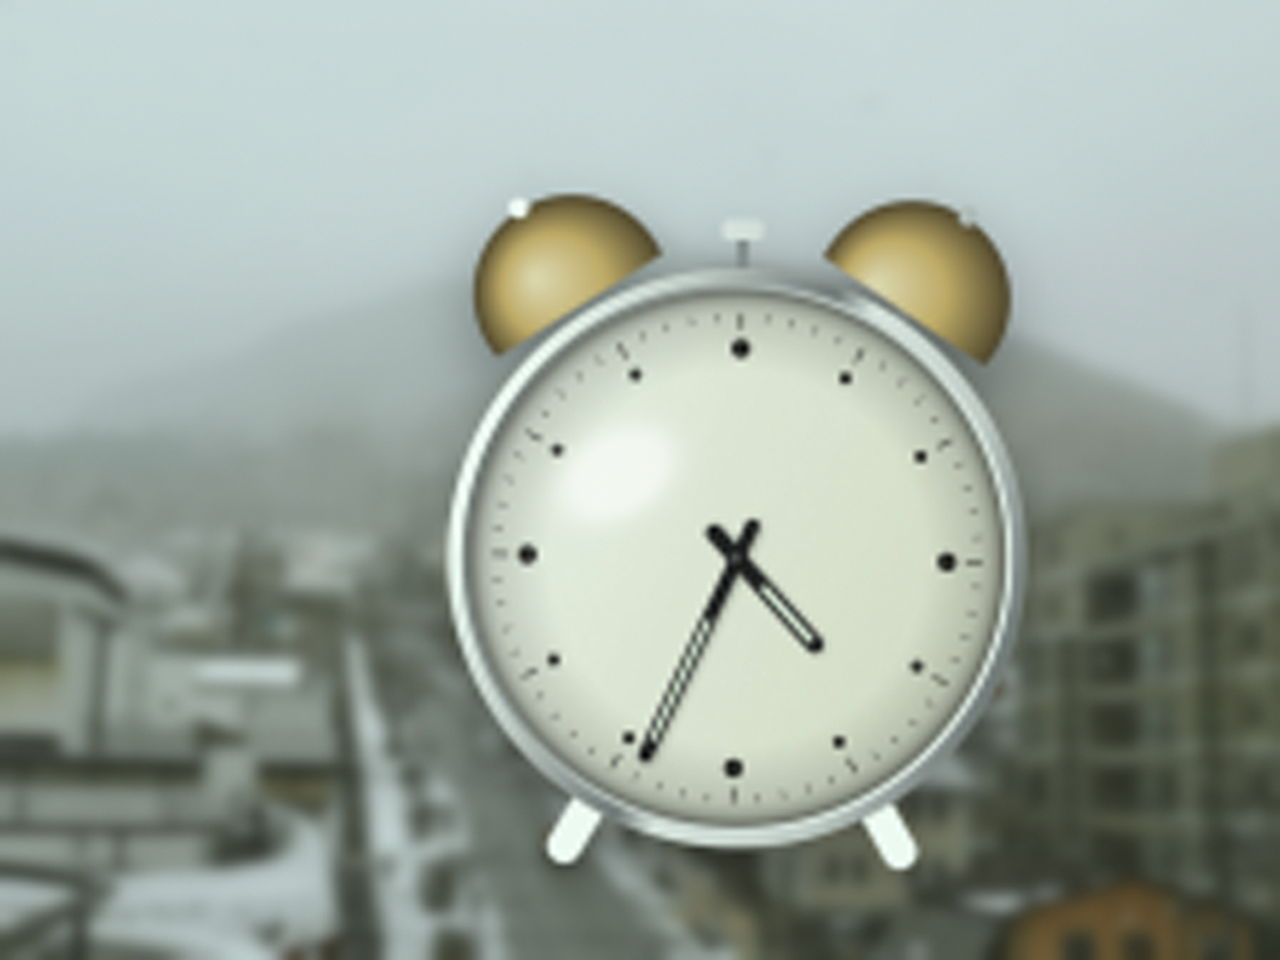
4:34
